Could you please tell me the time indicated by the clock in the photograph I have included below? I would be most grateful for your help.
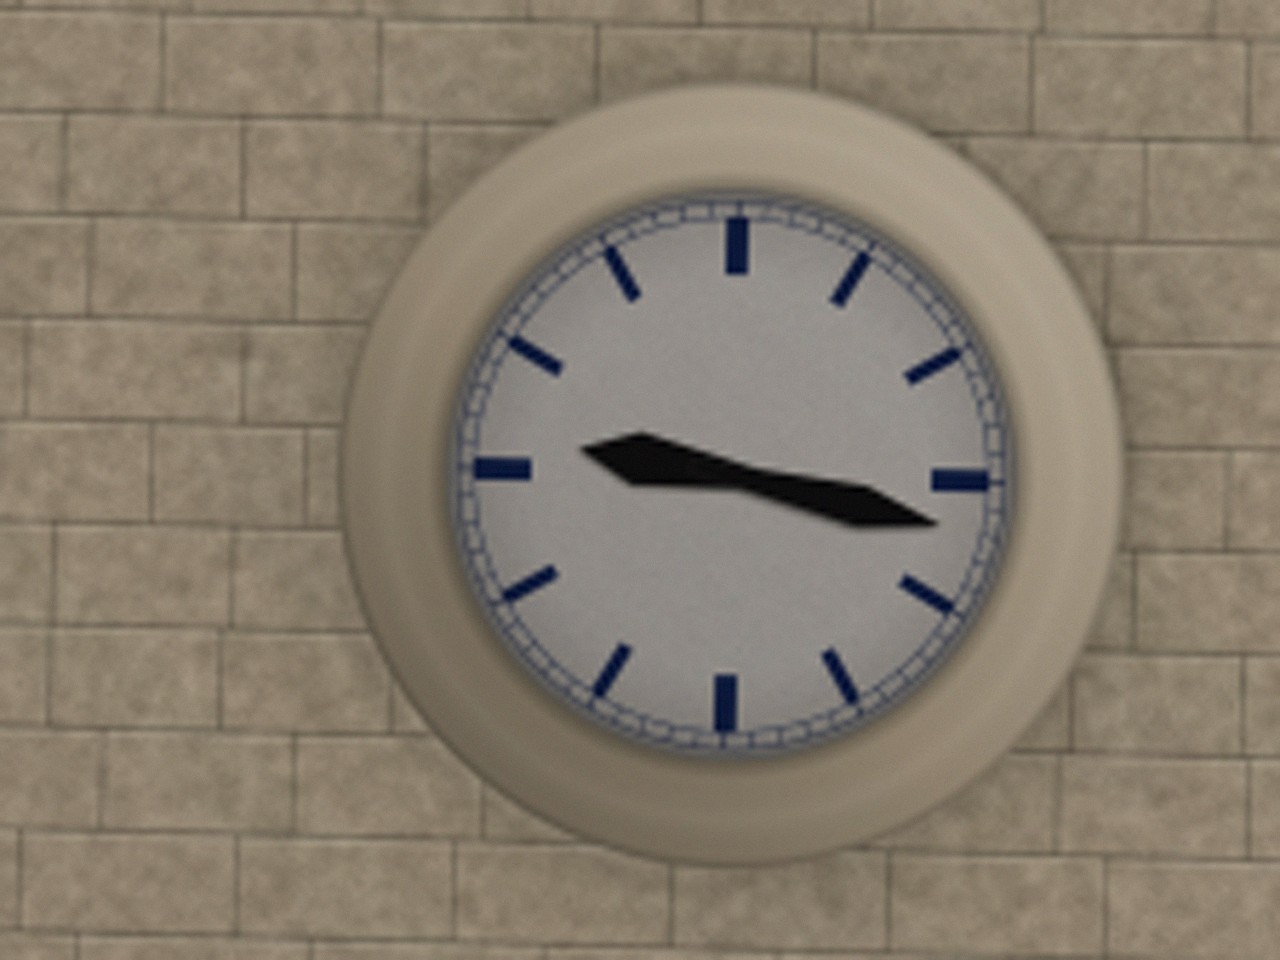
9:17
